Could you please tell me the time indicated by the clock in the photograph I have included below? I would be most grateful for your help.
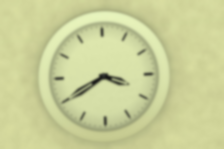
3:40
